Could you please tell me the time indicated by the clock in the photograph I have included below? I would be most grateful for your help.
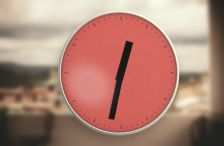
12:32
